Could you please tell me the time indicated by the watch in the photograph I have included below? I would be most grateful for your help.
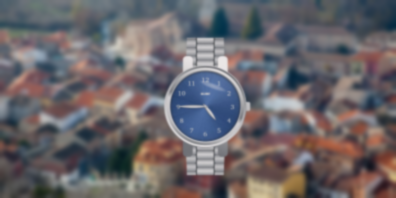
4:45
